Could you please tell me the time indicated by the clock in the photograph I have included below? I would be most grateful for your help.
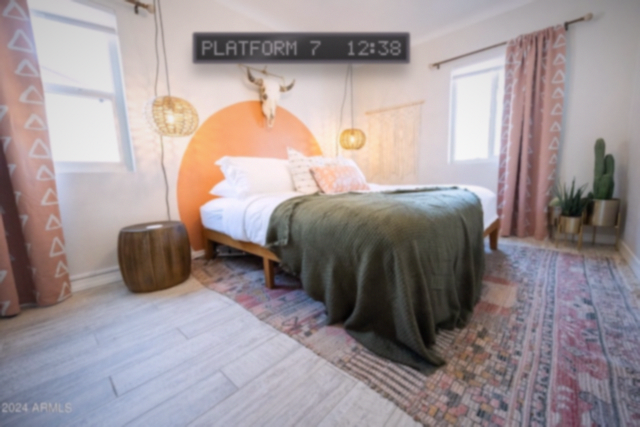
12:38
